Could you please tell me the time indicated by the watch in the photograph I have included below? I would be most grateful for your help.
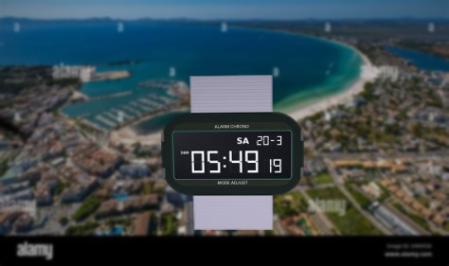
5:49:19
